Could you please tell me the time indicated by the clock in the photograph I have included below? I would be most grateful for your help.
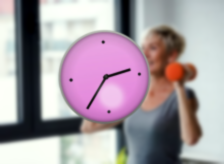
2:36
